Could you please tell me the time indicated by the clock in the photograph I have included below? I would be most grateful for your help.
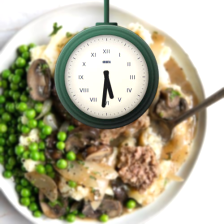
5:31
